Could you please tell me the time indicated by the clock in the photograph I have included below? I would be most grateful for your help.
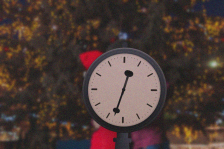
12:33
